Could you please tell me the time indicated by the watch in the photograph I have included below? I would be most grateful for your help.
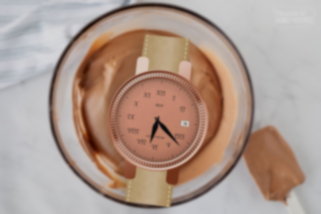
6:22
